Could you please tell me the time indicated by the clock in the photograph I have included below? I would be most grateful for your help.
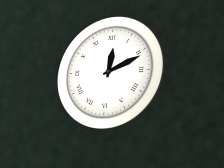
12:11
